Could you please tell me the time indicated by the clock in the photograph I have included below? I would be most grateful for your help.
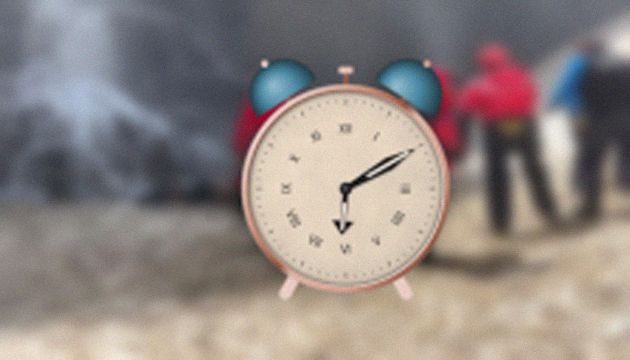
6:10
